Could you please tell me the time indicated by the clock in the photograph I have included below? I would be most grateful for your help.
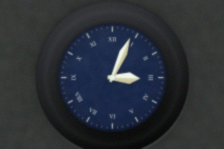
3:04
